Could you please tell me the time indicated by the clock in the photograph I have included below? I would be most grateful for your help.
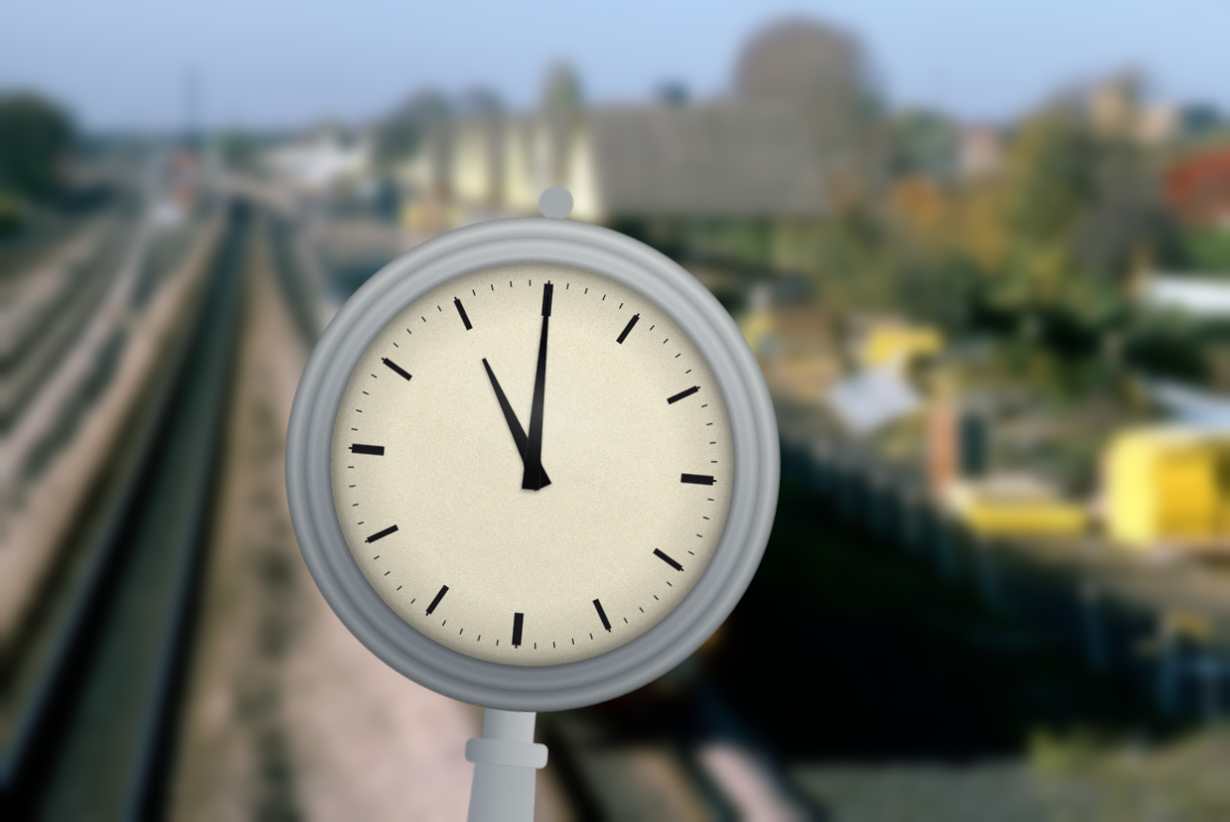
11:00
